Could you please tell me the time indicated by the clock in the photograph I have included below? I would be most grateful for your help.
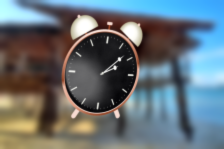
2:08
